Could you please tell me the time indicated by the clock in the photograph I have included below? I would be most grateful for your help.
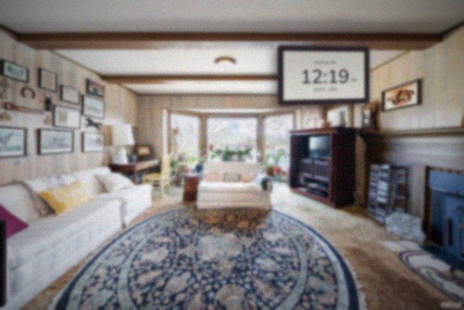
12:19
